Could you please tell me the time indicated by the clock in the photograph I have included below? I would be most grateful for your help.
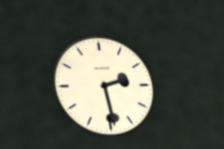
2:29
